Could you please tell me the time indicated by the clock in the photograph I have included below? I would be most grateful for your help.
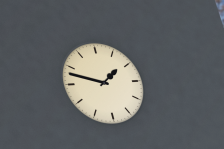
1:48
